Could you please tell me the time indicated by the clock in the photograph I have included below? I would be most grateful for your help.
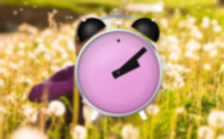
2:08
